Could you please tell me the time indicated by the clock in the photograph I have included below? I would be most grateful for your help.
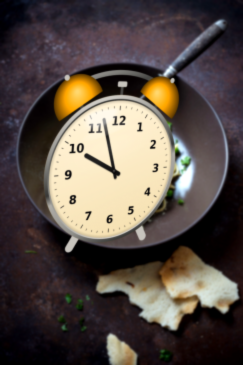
9:57
